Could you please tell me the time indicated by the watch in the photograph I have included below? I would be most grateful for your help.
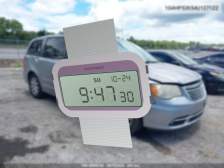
9:47:30
